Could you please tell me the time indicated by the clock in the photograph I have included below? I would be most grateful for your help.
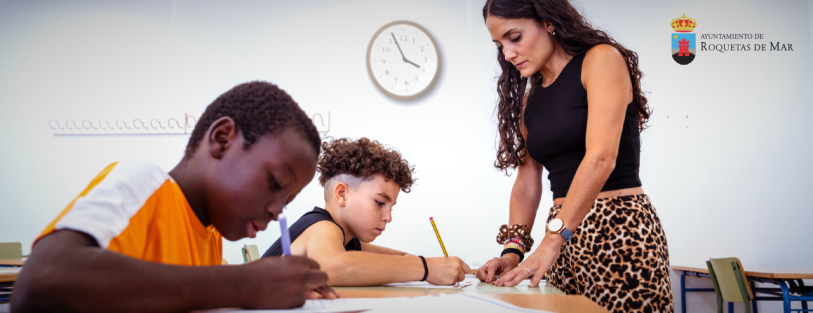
3:56
